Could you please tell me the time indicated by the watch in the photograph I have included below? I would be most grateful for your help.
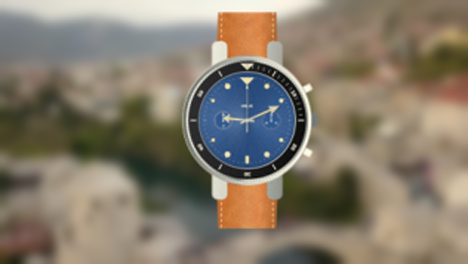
9:11
